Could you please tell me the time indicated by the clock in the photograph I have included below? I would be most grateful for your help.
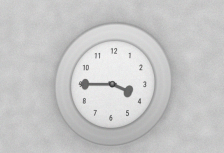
3:45
